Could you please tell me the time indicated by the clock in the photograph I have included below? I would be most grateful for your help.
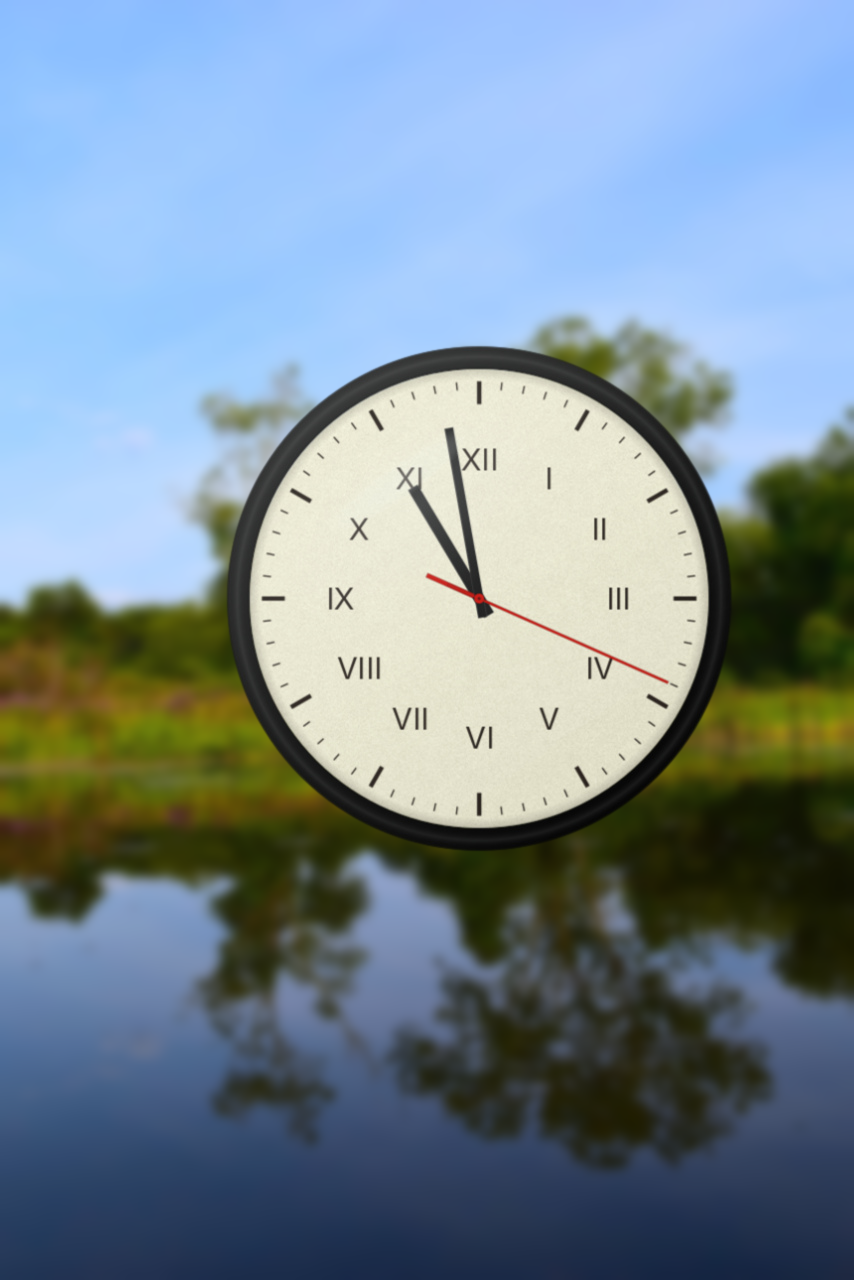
10:58:19
